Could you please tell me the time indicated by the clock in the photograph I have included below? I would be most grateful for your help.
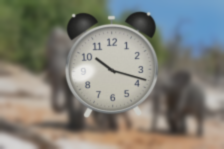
10:18
